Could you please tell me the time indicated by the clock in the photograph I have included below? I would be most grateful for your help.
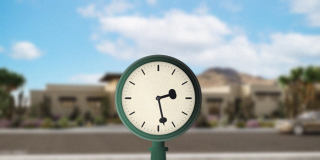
2:28
